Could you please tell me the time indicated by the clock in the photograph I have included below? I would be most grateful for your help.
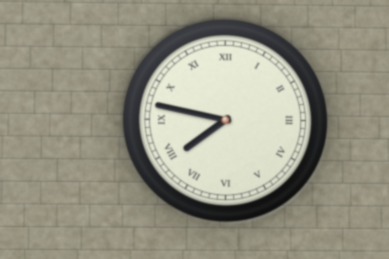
7:47
